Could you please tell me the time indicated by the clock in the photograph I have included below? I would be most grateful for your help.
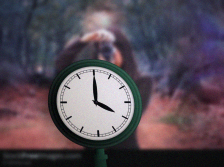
4:00
